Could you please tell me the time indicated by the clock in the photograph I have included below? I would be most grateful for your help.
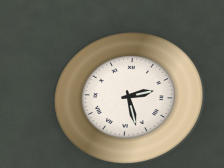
2:27
